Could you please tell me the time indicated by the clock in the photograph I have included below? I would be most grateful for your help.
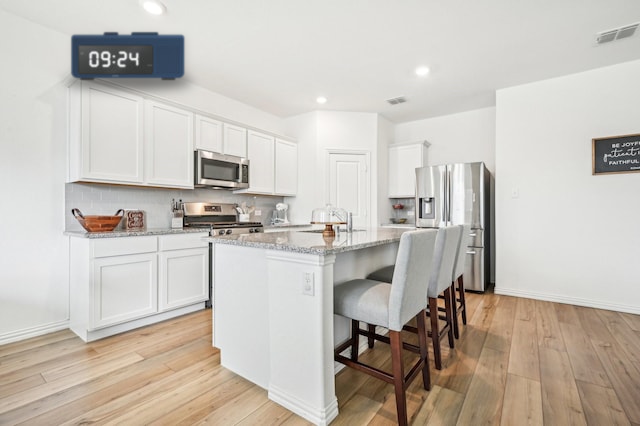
9:24
